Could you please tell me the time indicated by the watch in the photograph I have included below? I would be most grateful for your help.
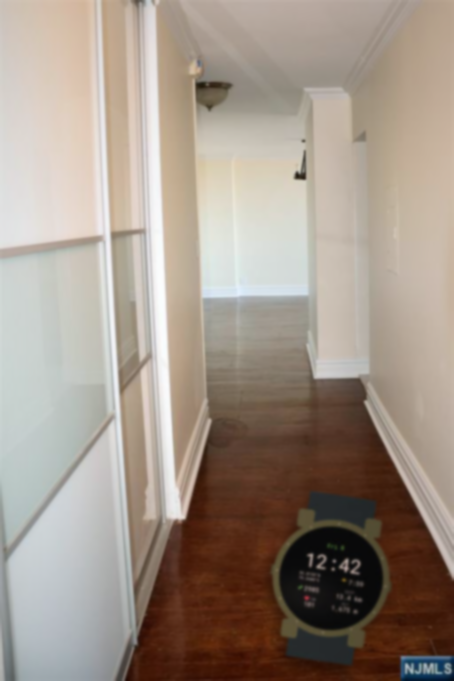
12:42
